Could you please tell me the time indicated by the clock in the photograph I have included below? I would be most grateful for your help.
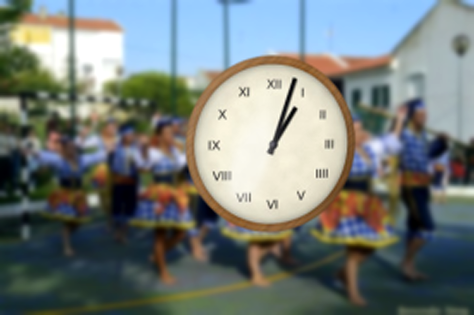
1:03
